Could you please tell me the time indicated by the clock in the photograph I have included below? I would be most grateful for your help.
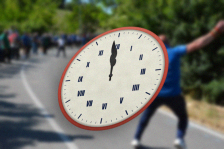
11:59
